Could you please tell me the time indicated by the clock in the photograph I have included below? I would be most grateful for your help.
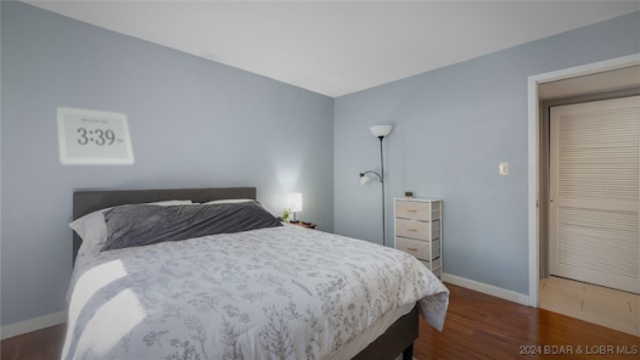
3:39
